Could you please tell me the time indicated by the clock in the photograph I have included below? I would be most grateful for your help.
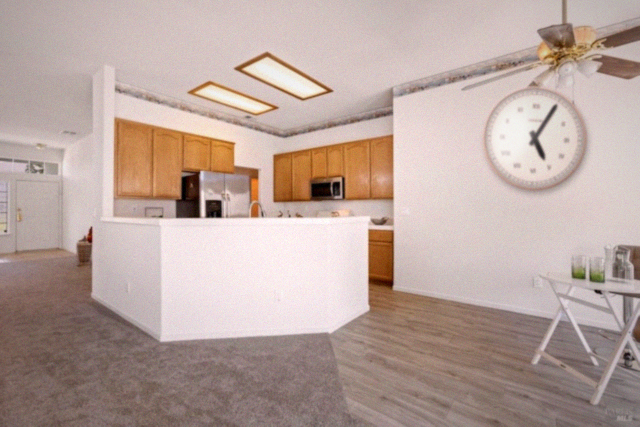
5:05
